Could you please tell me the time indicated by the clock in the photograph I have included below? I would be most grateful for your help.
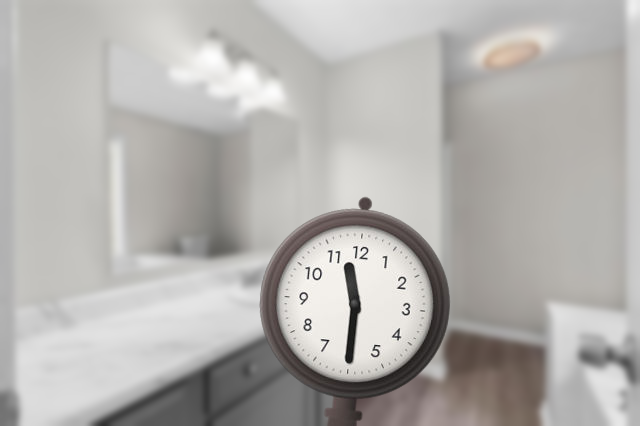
11:30
